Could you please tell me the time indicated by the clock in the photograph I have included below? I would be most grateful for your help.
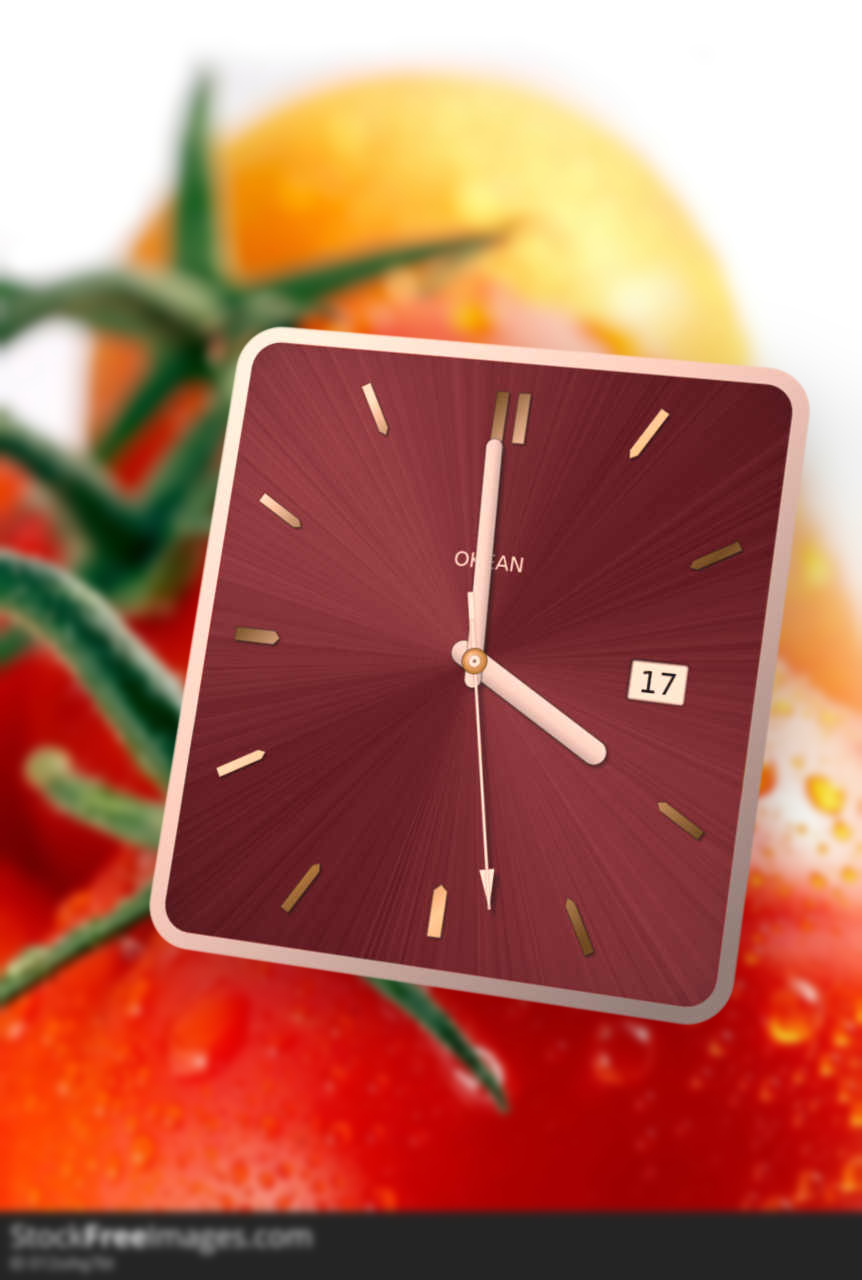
3:59:28
